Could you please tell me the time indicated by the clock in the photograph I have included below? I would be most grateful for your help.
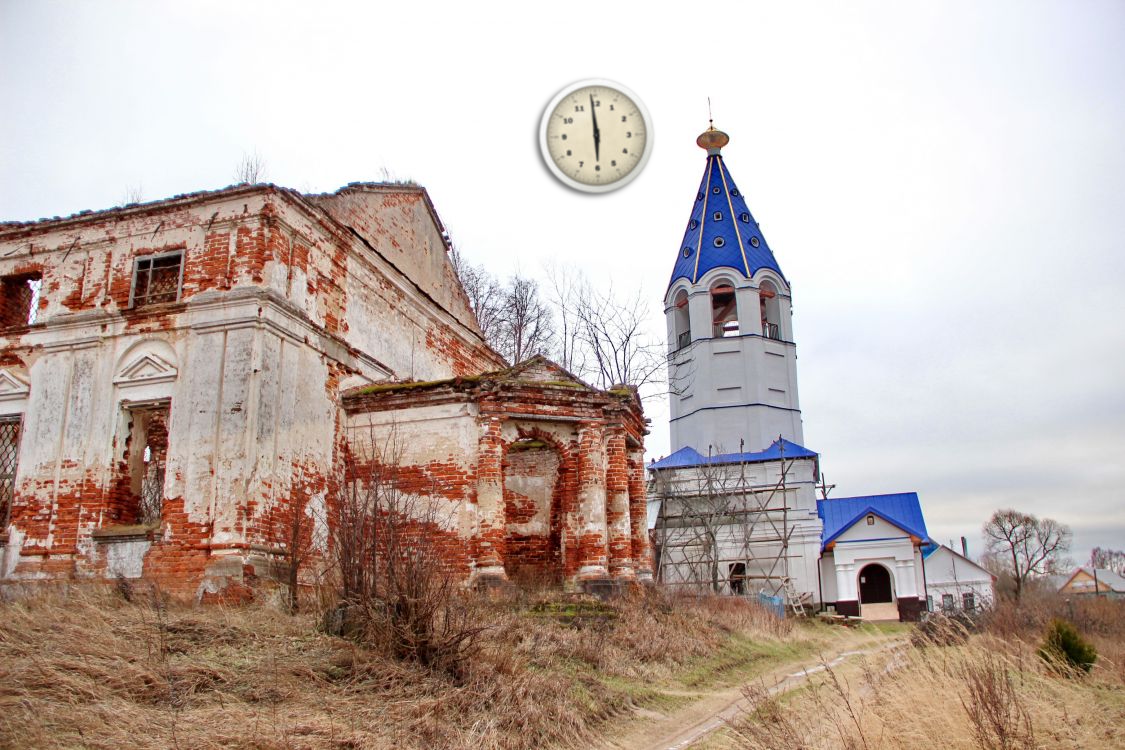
5:59
